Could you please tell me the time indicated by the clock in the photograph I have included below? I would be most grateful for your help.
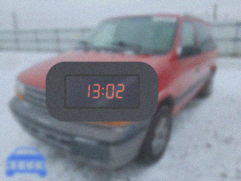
13:02
